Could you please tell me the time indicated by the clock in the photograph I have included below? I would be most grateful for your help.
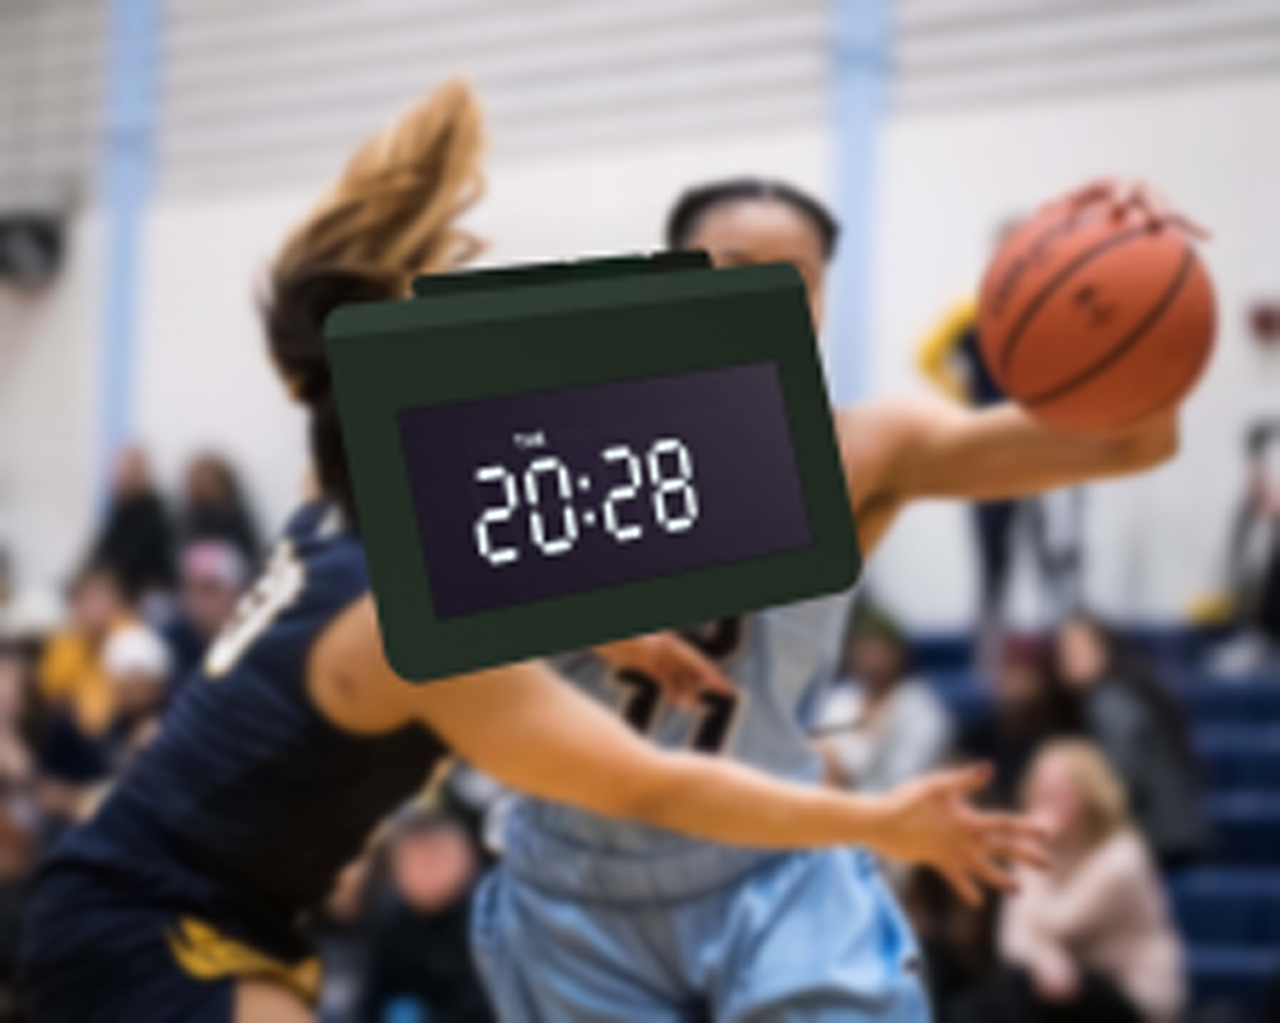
20:28
